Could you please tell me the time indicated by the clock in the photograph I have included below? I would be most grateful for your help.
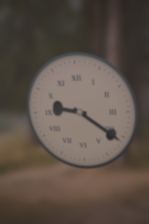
9:21
